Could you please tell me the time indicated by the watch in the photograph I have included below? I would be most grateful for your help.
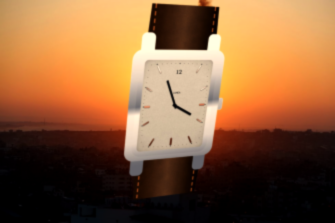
3:56
